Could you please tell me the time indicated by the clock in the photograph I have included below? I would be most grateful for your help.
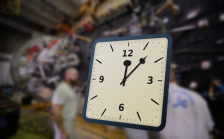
12:07
